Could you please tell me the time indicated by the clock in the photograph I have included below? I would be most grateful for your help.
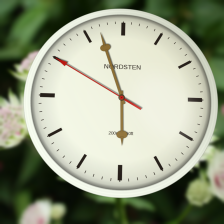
5:56:50
